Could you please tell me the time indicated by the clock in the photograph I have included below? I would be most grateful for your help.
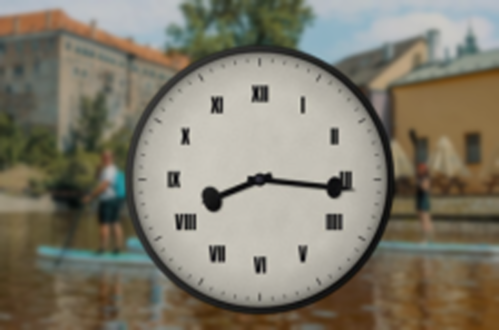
8:16
